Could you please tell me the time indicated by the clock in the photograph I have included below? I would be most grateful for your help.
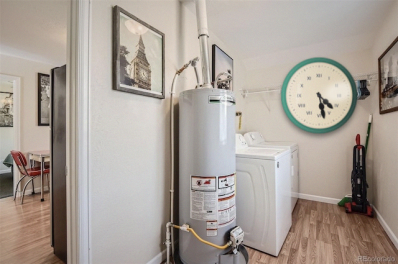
4:28
